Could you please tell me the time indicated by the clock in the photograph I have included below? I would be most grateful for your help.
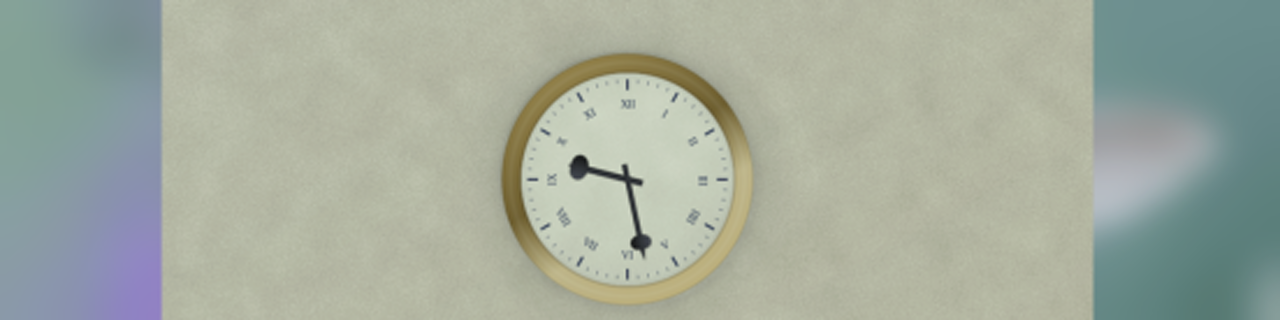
9:28
